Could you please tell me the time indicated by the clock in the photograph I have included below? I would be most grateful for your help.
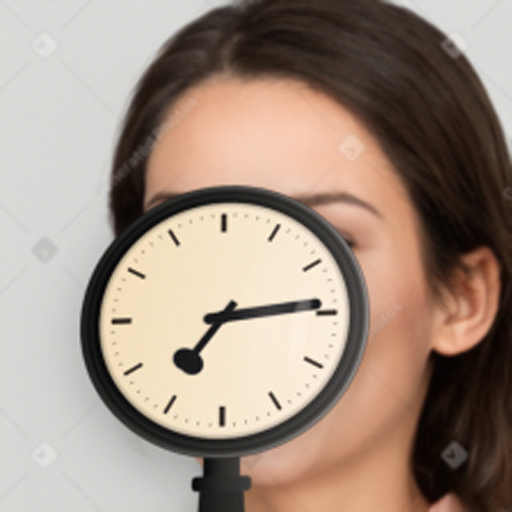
7:14
